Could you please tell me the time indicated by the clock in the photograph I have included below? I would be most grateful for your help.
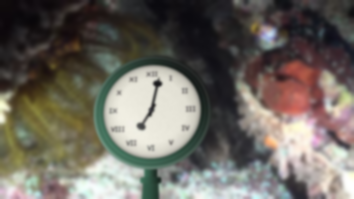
7:02
